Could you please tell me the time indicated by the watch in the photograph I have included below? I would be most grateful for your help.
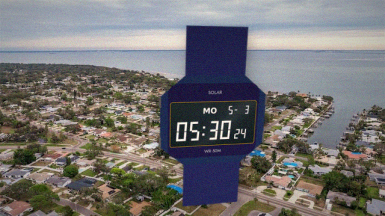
5:30:24
